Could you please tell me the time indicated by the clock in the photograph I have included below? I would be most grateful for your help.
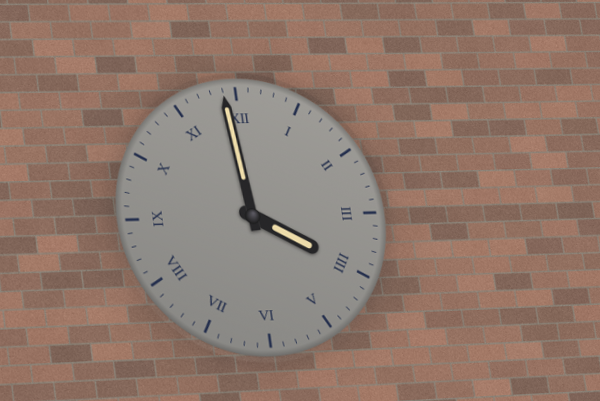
3:59
